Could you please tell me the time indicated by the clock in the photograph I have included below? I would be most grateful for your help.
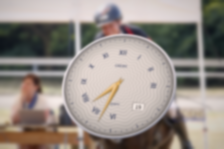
7:33
